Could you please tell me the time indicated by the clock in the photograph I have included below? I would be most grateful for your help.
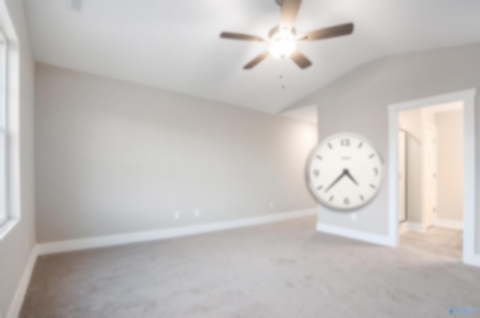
4:38
